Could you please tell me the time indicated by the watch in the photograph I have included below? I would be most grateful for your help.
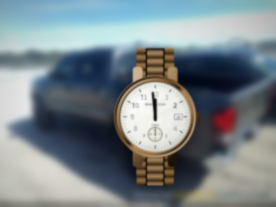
11:59
